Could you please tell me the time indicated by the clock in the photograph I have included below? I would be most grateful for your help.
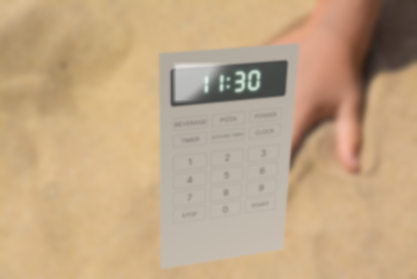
11:30
